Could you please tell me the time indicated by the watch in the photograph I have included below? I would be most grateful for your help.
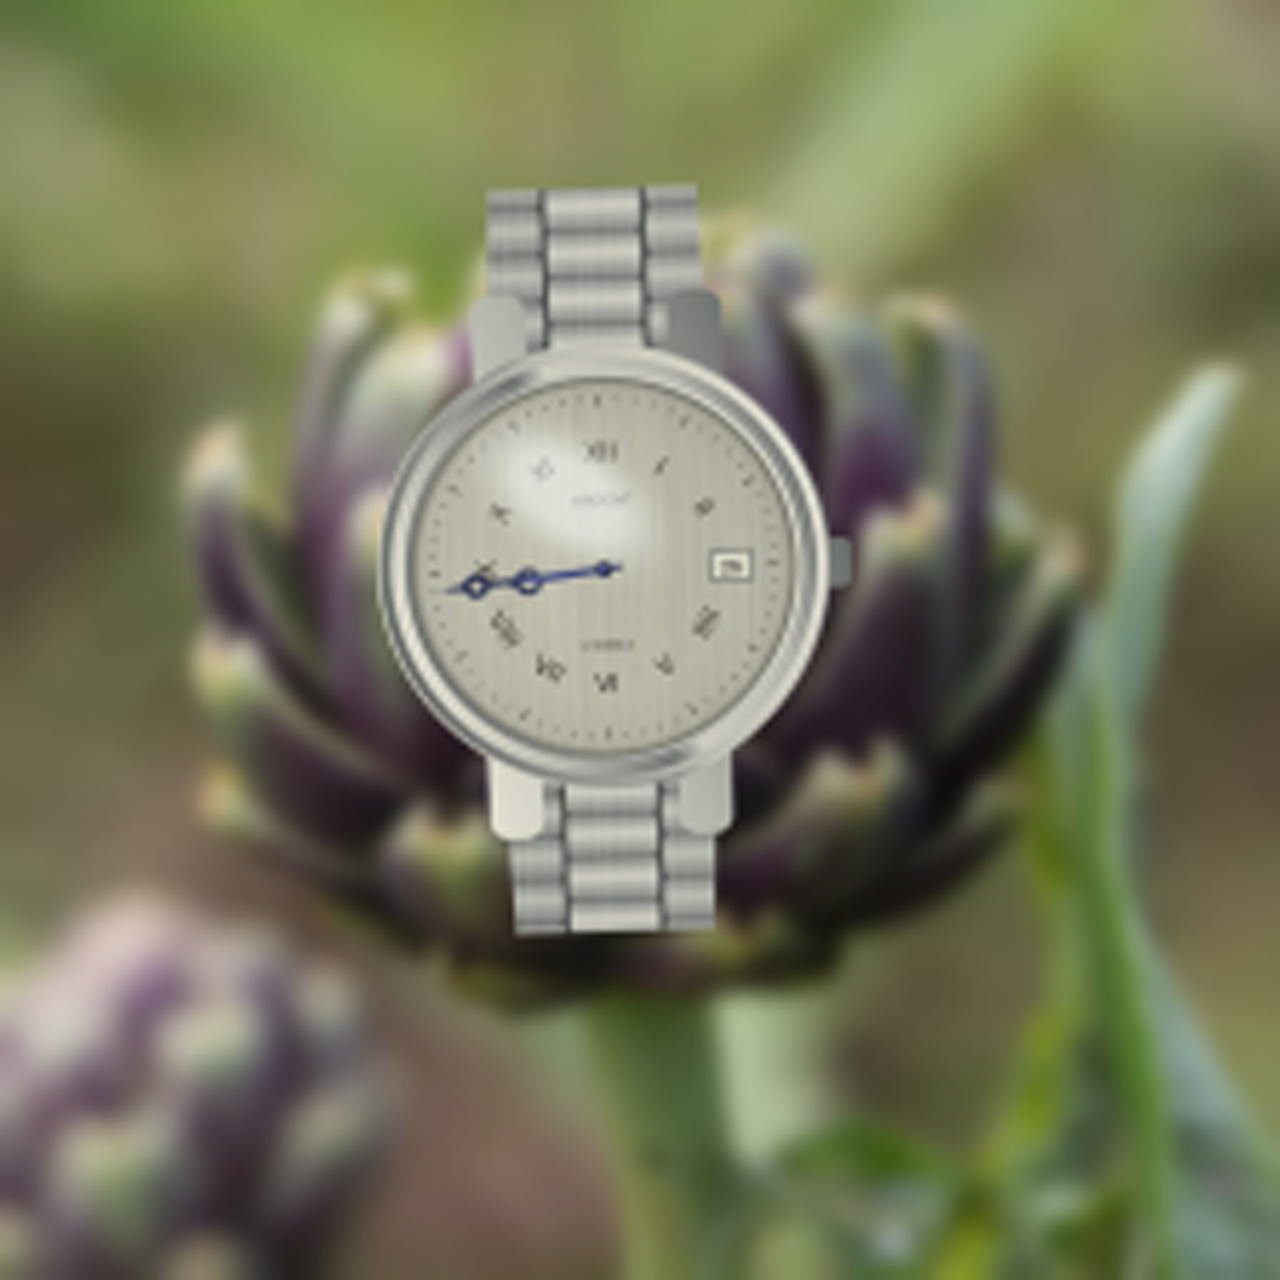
8:44
